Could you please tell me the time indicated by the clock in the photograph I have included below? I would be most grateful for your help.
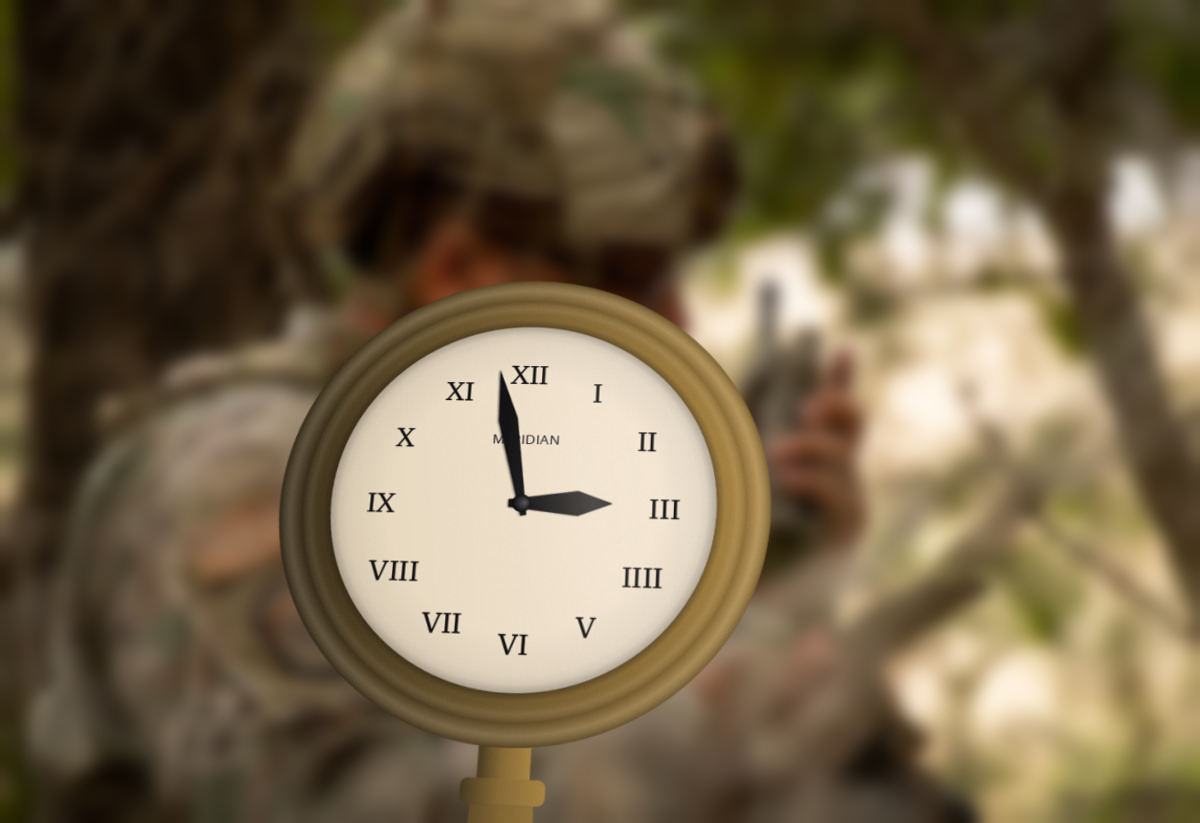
2:58
